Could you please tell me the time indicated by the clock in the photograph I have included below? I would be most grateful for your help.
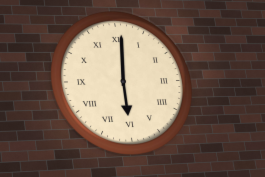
6:01
